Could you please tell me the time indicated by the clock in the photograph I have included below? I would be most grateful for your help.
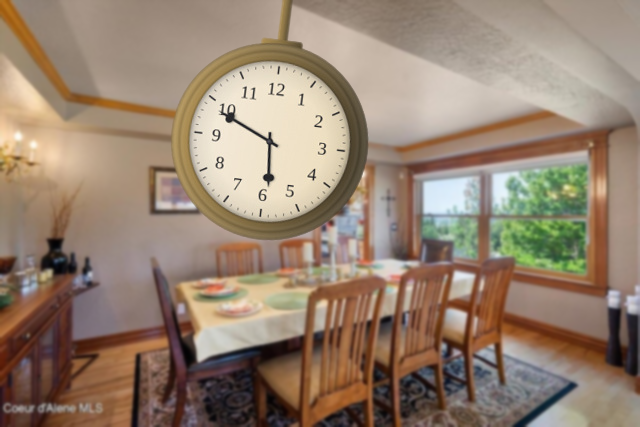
5:49
